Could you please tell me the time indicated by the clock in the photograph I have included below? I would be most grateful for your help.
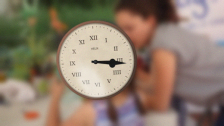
3:16
